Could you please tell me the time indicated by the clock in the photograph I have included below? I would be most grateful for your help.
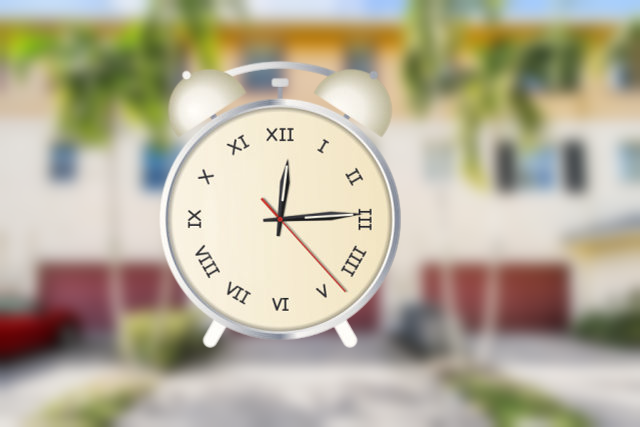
12:14:23
